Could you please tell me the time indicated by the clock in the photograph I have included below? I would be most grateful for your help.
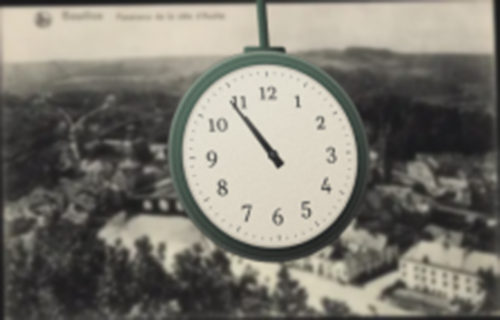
10:54
